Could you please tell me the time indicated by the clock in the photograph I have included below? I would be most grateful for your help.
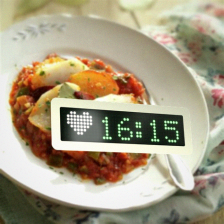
16:15
